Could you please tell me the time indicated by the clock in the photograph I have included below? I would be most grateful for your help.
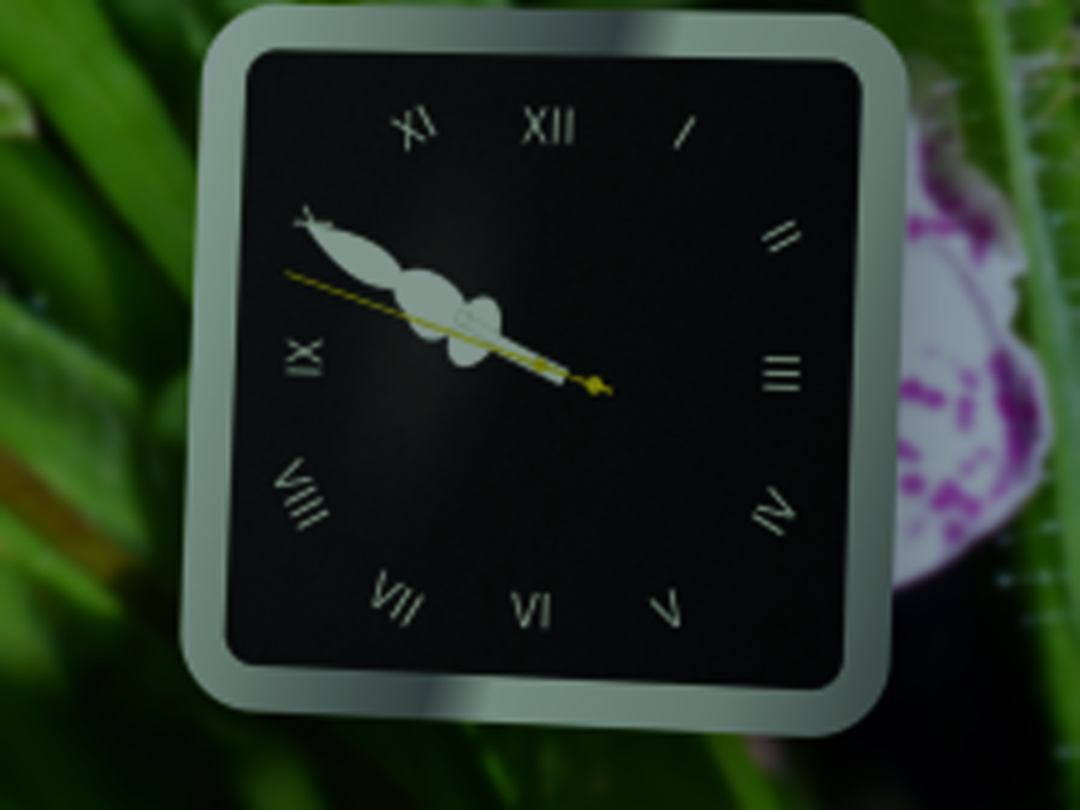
9:49:48
